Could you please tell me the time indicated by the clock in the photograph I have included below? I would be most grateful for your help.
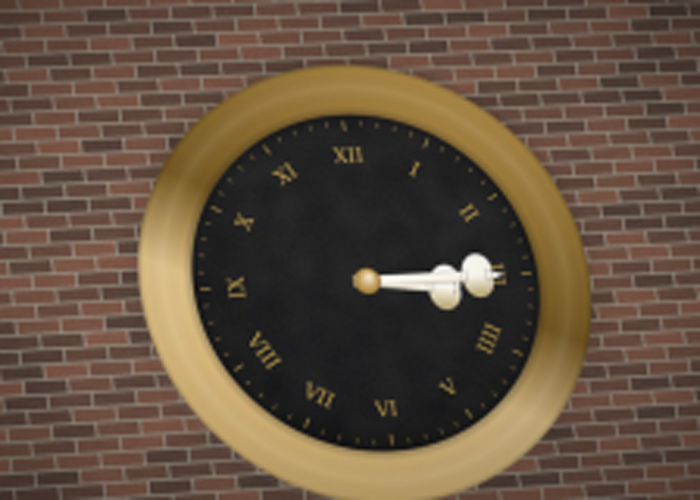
3:15
